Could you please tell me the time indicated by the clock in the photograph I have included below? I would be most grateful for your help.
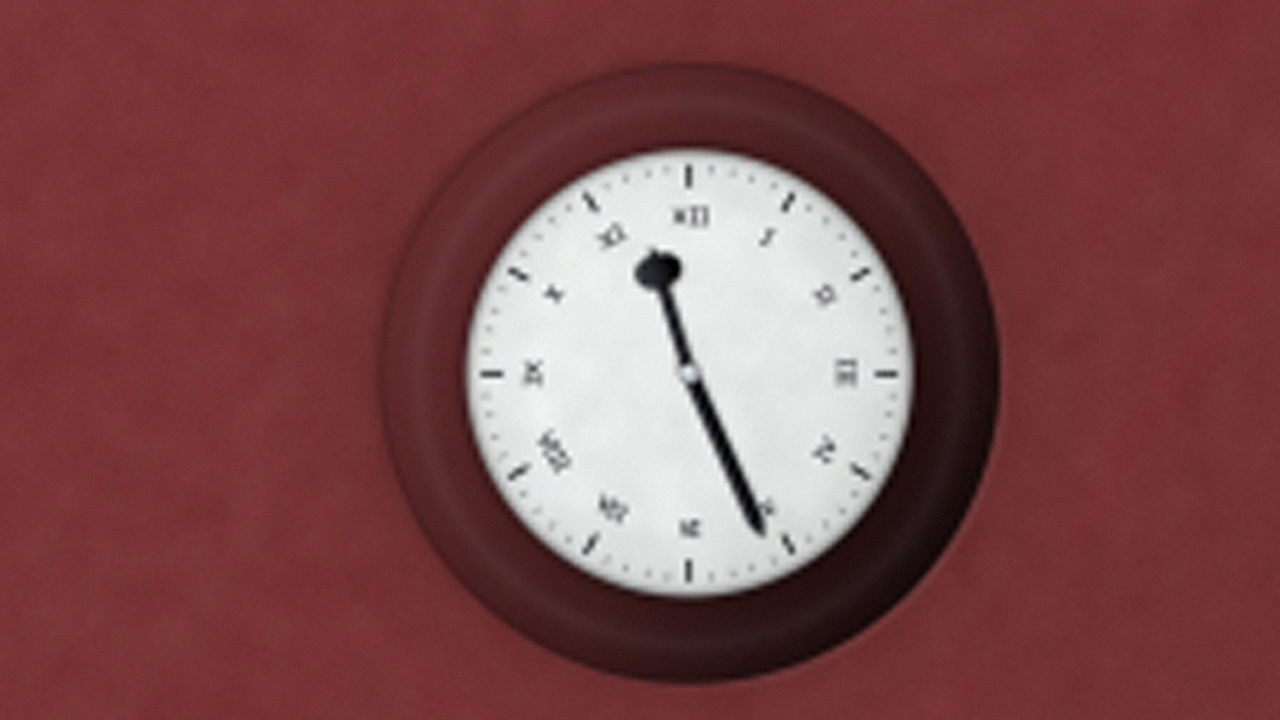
11:26
